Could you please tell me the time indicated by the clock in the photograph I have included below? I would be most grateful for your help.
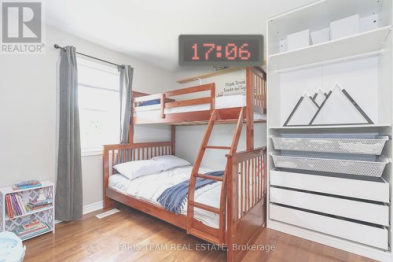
17:06
